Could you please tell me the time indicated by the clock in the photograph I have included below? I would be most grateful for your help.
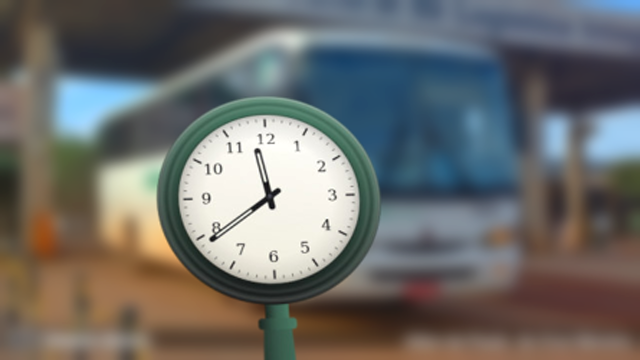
11:39
